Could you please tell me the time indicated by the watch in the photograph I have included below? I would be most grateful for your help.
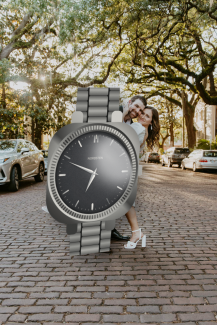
6:49
